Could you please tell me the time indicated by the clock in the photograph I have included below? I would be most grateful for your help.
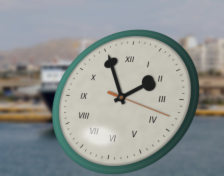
1:55:18
